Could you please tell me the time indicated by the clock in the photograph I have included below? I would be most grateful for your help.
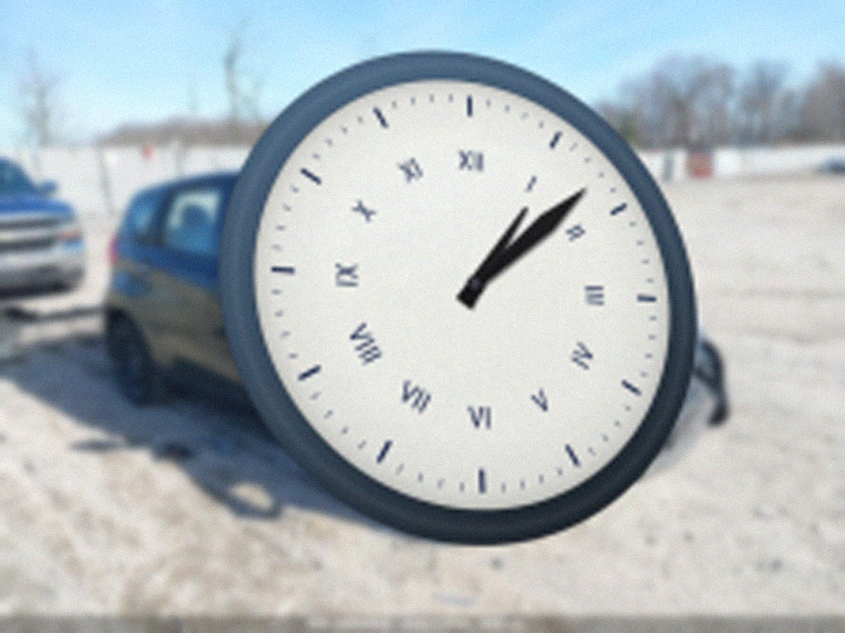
1:08
